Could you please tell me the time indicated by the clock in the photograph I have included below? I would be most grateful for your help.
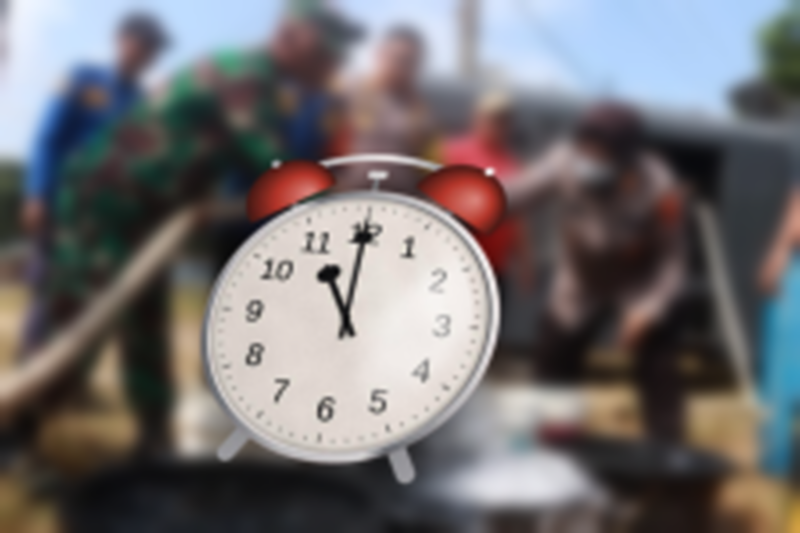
11:00
